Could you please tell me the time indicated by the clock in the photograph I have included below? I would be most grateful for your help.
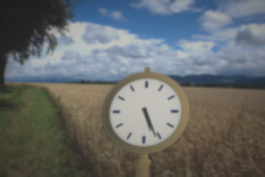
5:26
